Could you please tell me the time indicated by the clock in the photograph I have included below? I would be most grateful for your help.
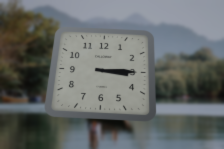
3:15
